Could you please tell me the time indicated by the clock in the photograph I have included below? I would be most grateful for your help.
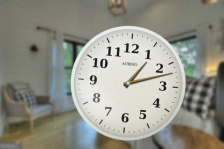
1:12
